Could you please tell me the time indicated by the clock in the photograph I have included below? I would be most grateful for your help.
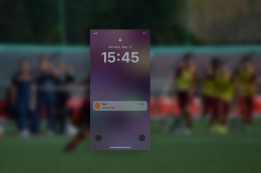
15:45
